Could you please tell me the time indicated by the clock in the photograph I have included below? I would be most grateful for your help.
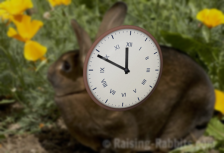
11:49
